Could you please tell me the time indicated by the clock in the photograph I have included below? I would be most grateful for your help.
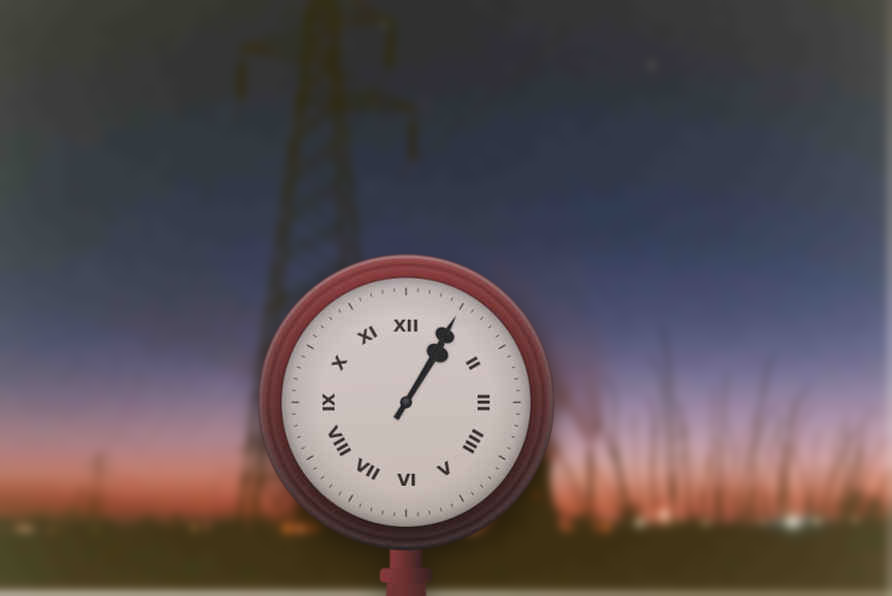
1:05
